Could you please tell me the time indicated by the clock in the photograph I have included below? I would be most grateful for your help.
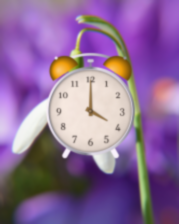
4:00
